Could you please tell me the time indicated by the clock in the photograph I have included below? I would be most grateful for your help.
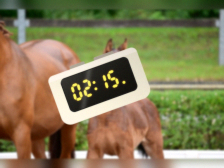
2:15
